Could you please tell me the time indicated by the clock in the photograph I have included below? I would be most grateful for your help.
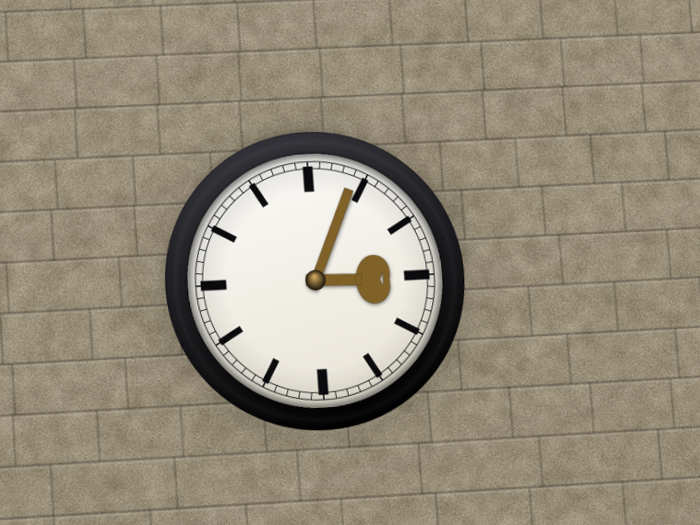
3:04
